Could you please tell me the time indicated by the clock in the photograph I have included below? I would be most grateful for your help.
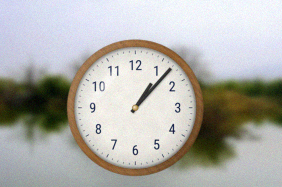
1:07
